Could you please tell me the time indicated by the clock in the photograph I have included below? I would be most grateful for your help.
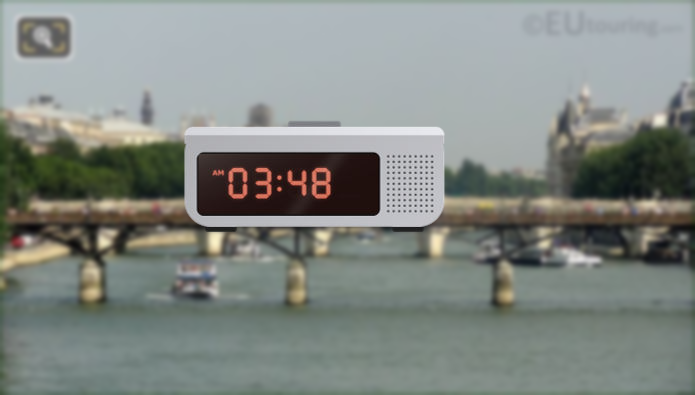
3:48
